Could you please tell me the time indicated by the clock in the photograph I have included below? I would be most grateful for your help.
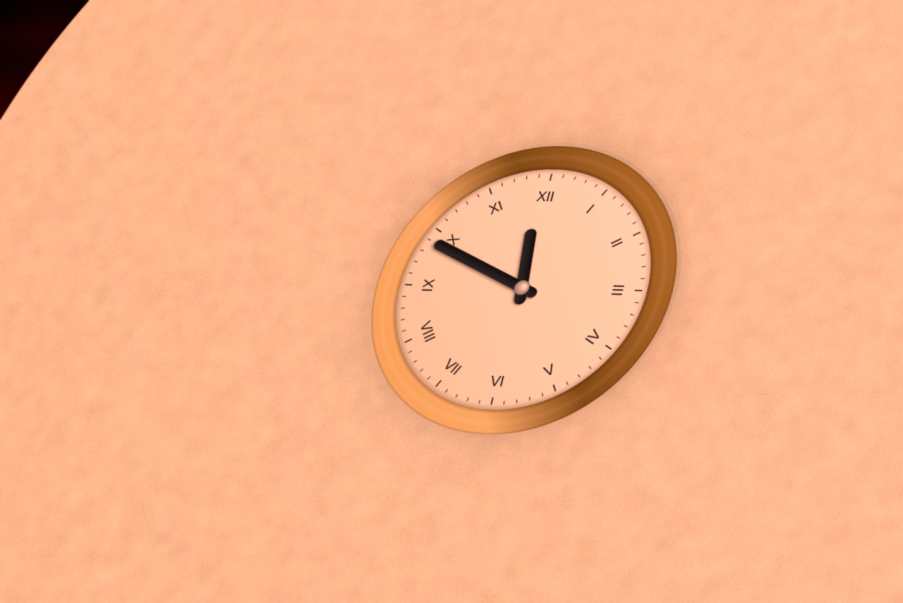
11:49
